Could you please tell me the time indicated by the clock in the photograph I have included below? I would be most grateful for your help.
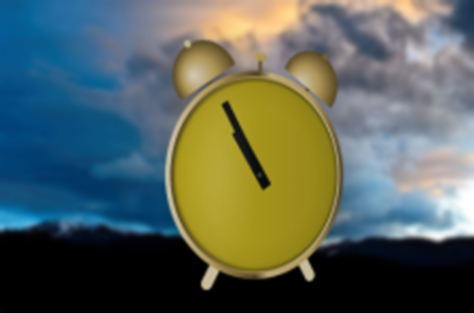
10:55
